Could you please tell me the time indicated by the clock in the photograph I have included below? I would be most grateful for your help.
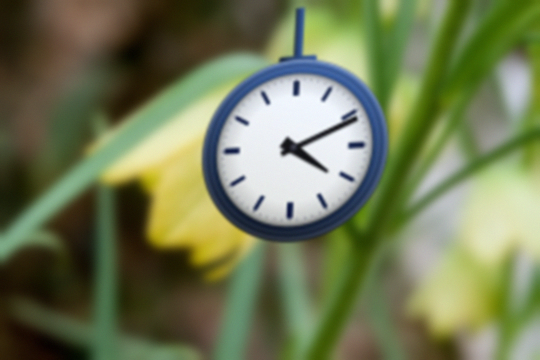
4:11
